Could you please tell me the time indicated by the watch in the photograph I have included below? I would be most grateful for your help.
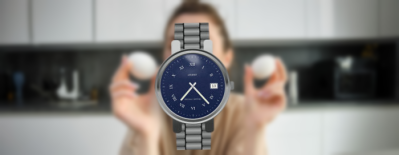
7:23
